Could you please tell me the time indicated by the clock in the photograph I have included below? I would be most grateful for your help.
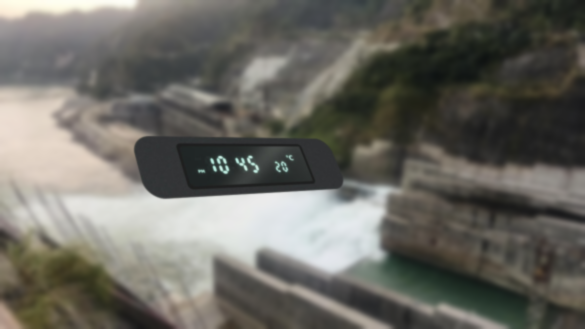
10:45
